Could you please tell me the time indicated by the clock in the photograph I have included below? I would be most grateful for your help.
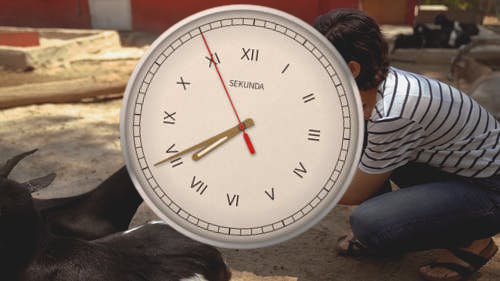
7:39:55
